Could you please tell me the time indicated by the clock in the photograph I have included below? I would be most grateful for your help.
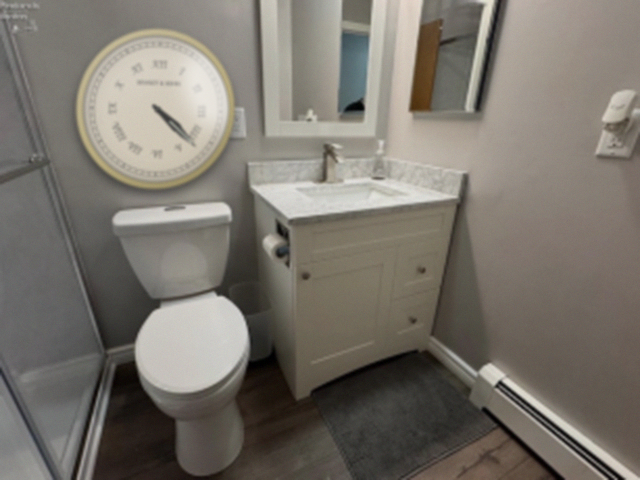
4:22
